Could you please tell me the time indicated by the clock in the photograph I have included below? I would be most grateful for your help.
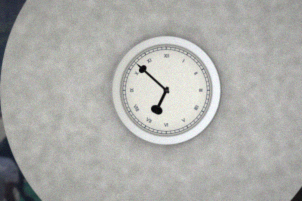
6:52
